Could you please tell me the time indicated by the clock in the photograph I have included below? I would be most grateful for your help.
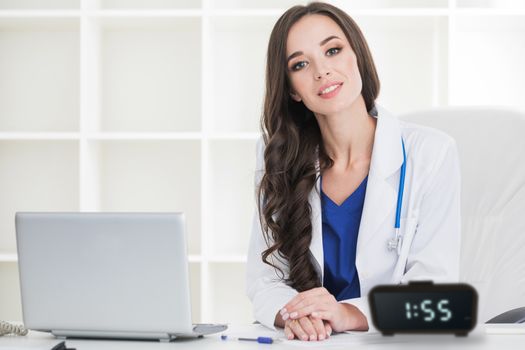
1:55
